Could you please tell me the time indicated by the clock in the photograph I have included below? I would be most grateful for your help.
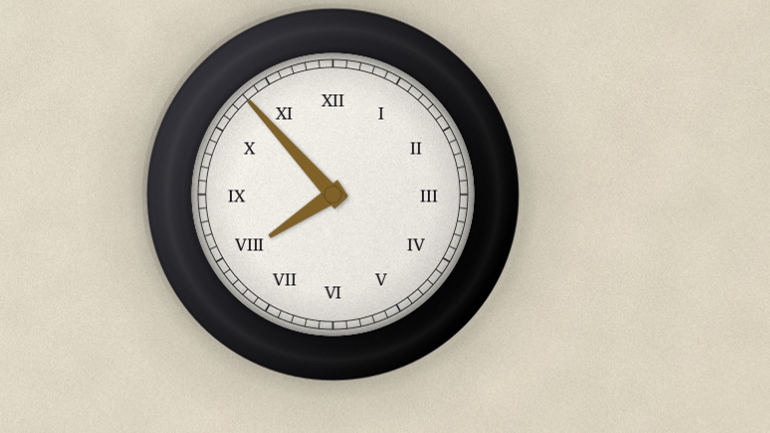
7:53
